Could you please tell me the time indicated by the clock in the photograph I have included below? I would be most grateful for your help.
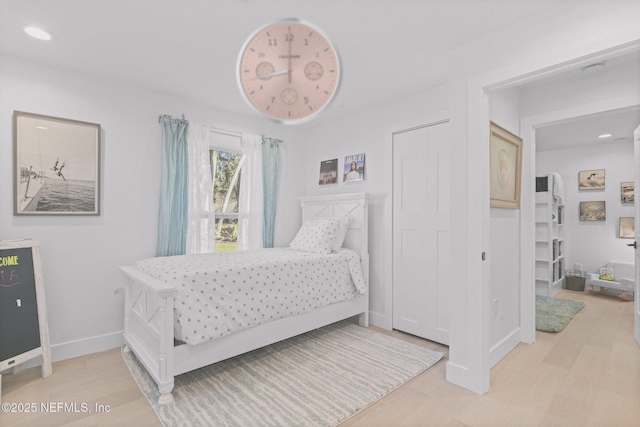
8:43
